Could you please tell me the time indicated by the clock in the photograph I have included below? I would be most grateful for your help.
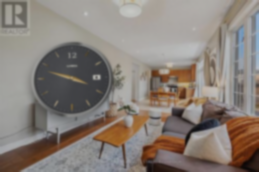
3:48
